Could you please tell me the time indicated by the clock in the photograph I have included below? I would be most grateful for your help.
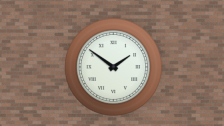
1:51
